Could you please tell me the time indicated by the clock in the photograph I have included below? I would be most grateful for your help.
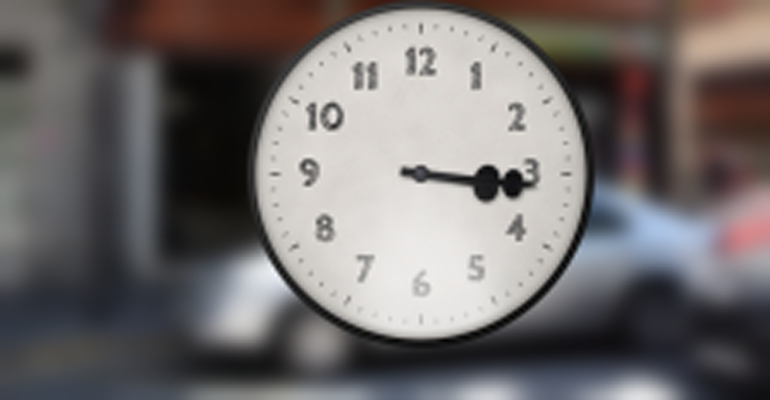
3:16
